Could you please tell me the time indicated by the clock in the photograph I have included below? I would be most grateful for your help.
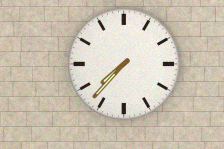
7:37
